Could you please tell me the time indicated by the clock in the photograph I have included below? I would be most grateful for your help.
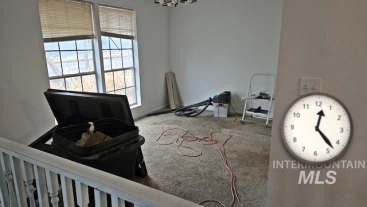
12:23
